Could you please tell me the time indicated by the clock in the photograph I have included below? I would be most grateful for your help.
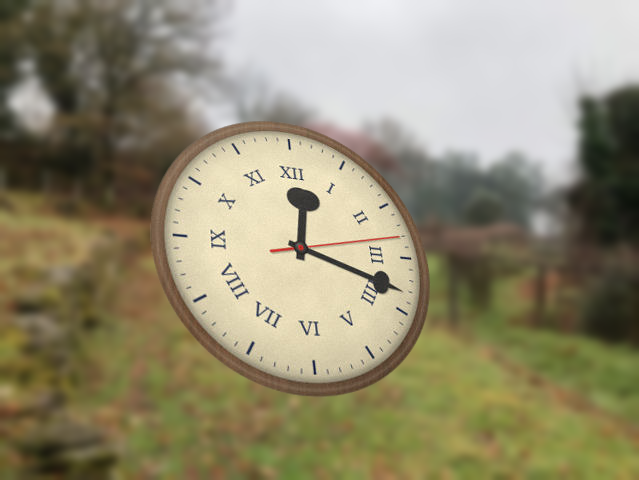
12:18:13
